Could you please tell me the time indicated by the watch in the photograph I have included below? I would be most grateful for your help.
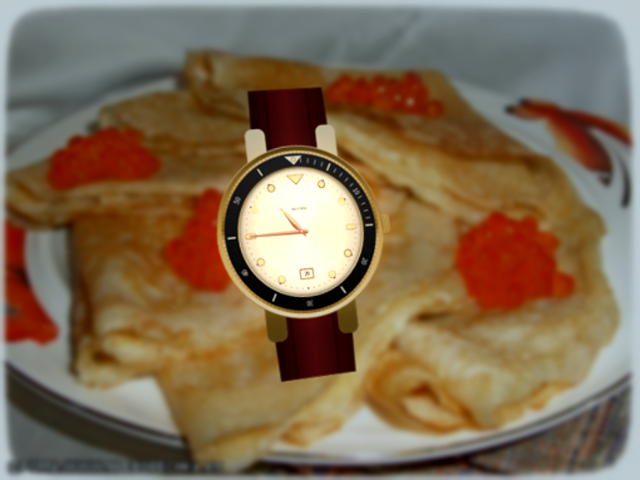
10:45
